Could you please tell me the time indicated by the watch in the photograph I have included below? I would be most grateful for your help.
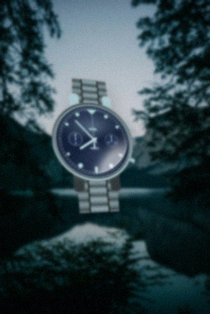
7:53
